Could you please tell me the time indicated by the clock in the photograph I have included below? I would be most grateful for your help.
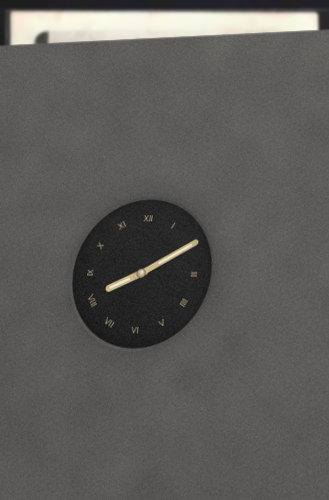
8:10
